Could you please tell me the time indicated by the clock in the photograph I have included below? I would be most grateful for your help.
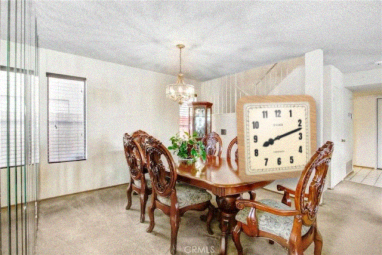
8:12
